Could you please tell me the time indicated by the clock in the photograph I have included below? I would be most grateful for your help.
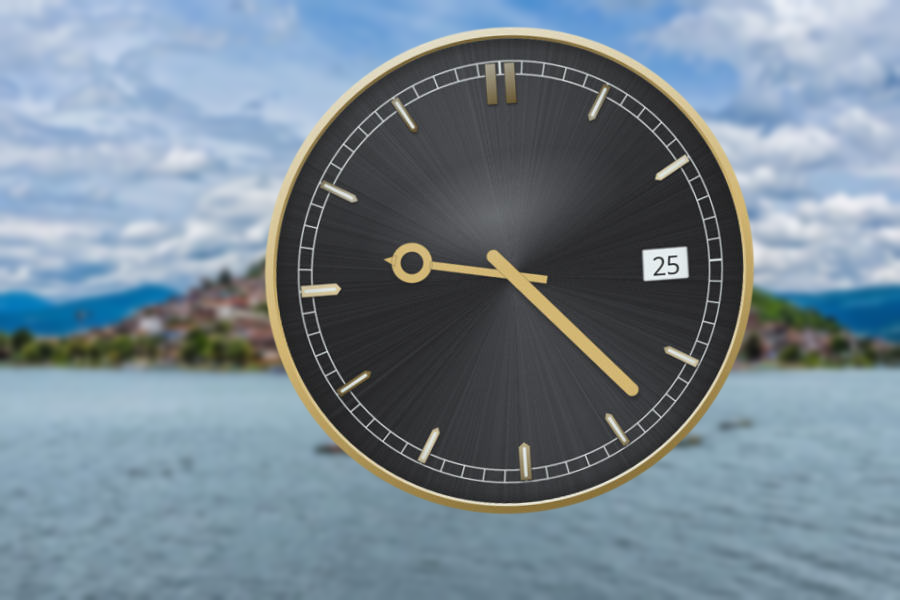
9:23
